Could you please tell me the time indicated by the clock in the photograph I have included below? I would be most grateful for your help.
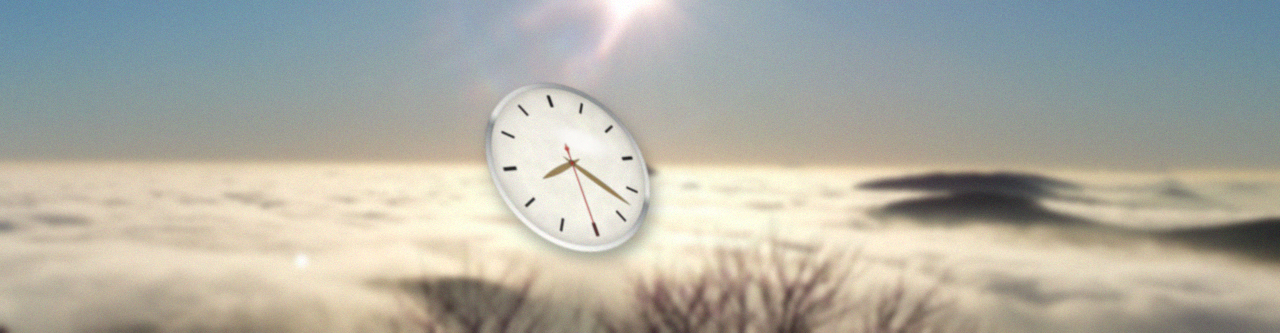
8:22:30
